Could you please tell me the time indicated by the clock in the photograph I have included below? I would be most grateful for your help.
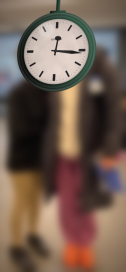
12:16
